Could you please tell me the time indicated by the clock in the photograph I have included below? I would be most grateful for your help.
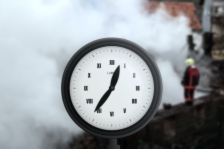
12:36
